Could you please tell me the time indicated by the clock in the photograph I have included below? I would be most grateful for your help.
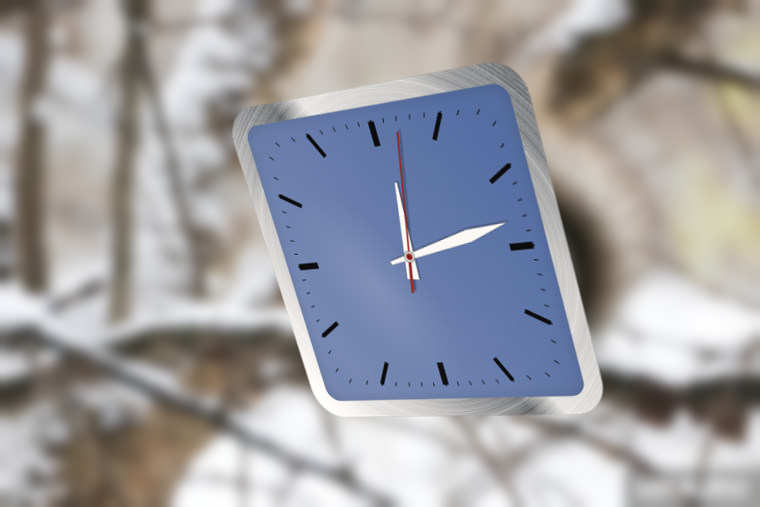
12:13:02
